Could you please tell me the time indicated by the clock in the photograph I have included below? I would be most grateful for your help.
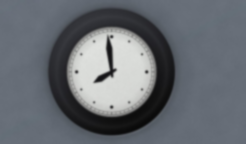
7:59
